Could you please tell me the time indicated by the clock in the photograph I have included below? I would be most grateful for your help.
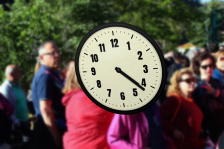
4:22
